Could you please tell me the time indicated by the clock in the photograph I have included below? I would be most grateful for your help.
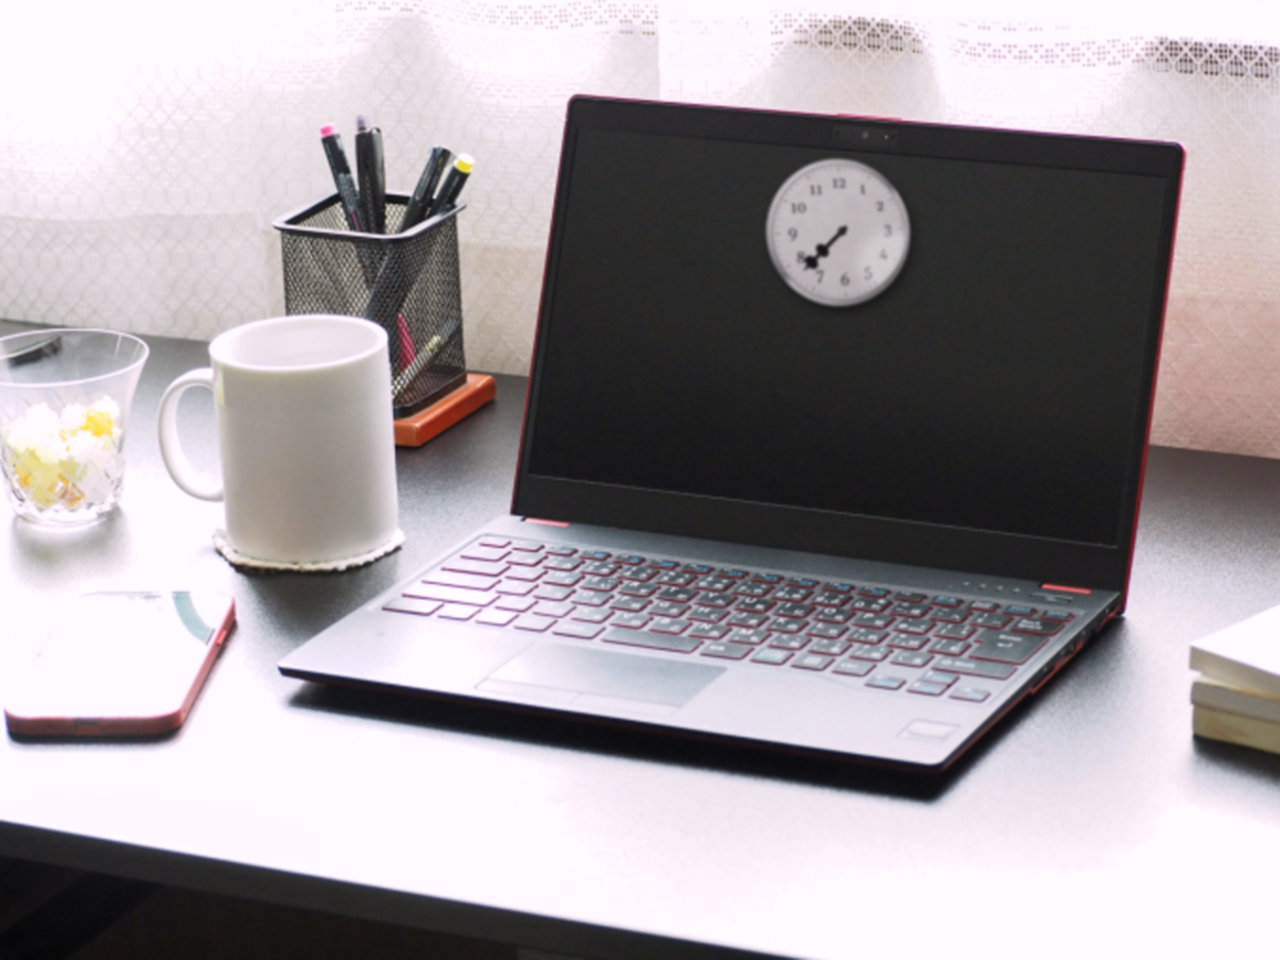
7:38
